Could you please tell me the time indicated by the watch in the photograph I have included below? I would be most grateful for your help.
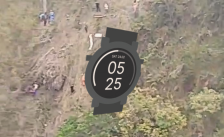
5:25
